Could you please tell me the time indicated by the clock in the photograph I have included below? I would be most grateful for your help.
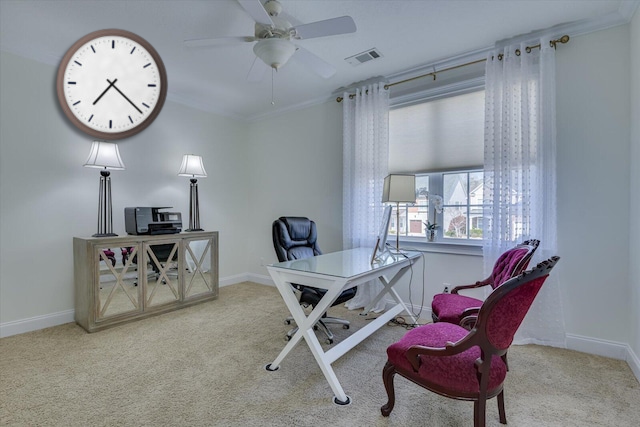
7:22
